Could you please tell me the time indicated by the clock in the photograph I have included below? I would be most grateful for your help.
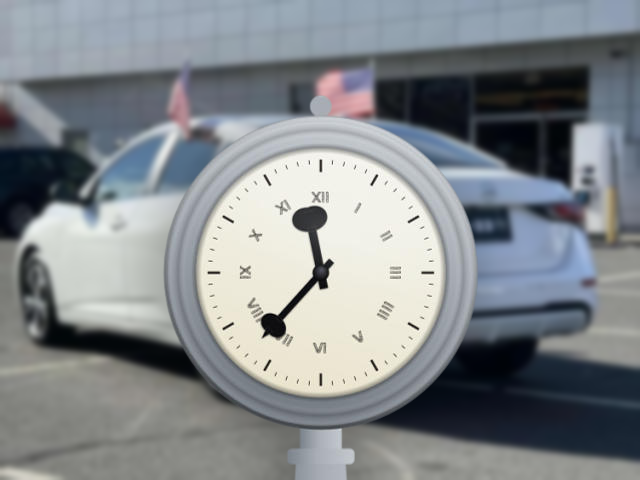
11:37
